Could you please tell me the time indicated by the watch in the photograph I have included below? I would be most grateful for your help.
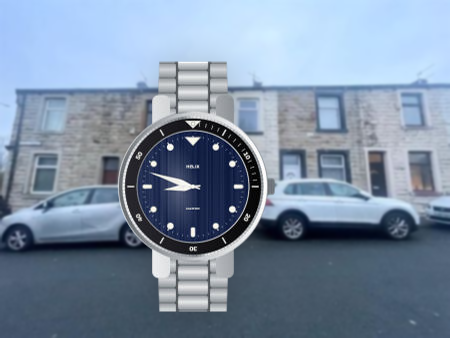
8:48
